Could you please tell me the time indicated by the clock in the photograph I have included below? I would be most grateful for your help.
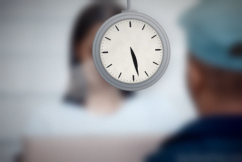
5:28
